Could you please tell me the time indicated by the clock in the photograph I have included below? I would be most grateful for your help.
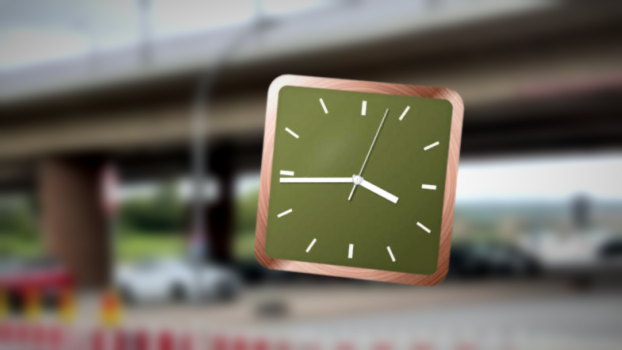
3:44:03
